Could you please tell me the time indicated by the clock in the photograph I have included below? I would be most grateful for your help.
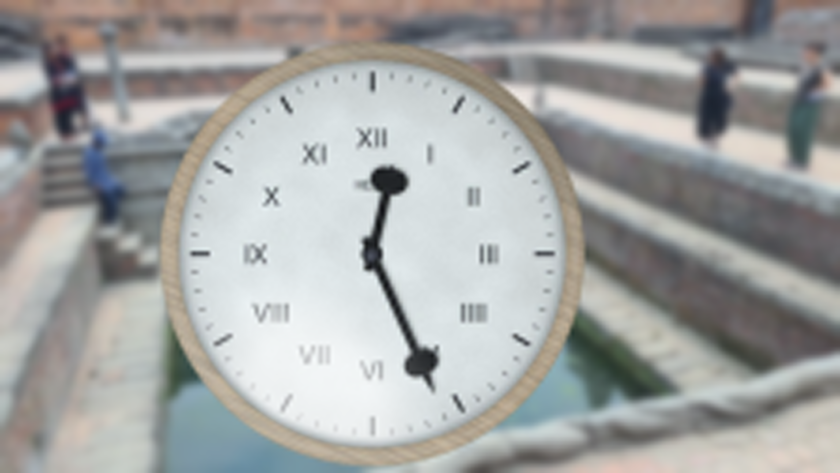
12:26
